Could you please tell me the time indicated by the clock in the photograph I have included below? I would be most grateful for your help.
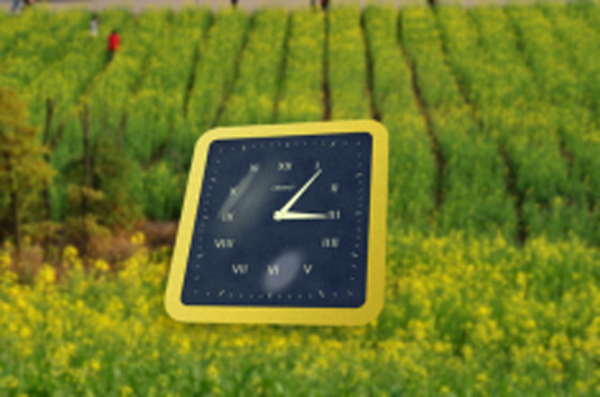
3:06
